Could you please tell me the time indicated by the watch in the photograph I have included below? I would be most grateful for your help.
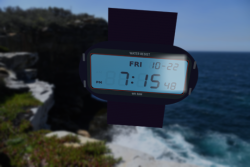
7:15:48
